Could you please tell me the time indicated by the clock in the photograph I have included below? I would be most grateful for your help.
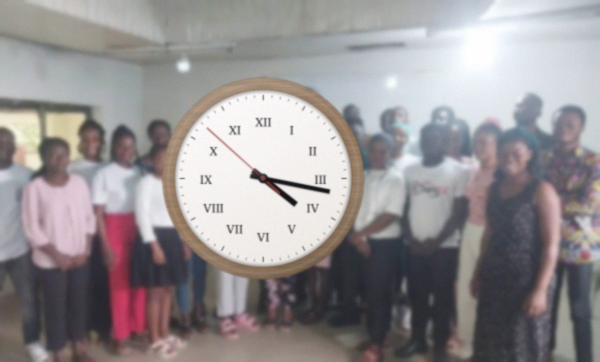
4:16:52
